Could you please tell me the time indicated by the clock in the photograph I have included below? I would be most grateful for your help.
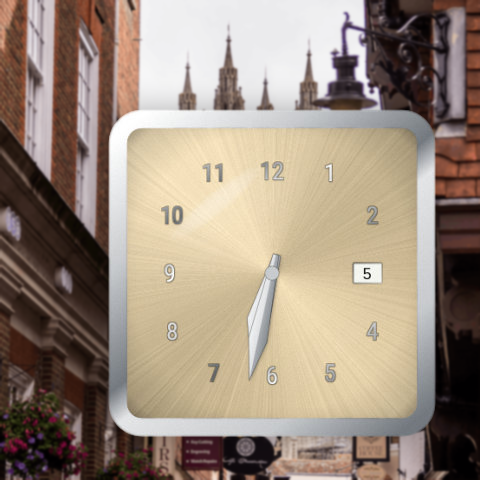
6:32
